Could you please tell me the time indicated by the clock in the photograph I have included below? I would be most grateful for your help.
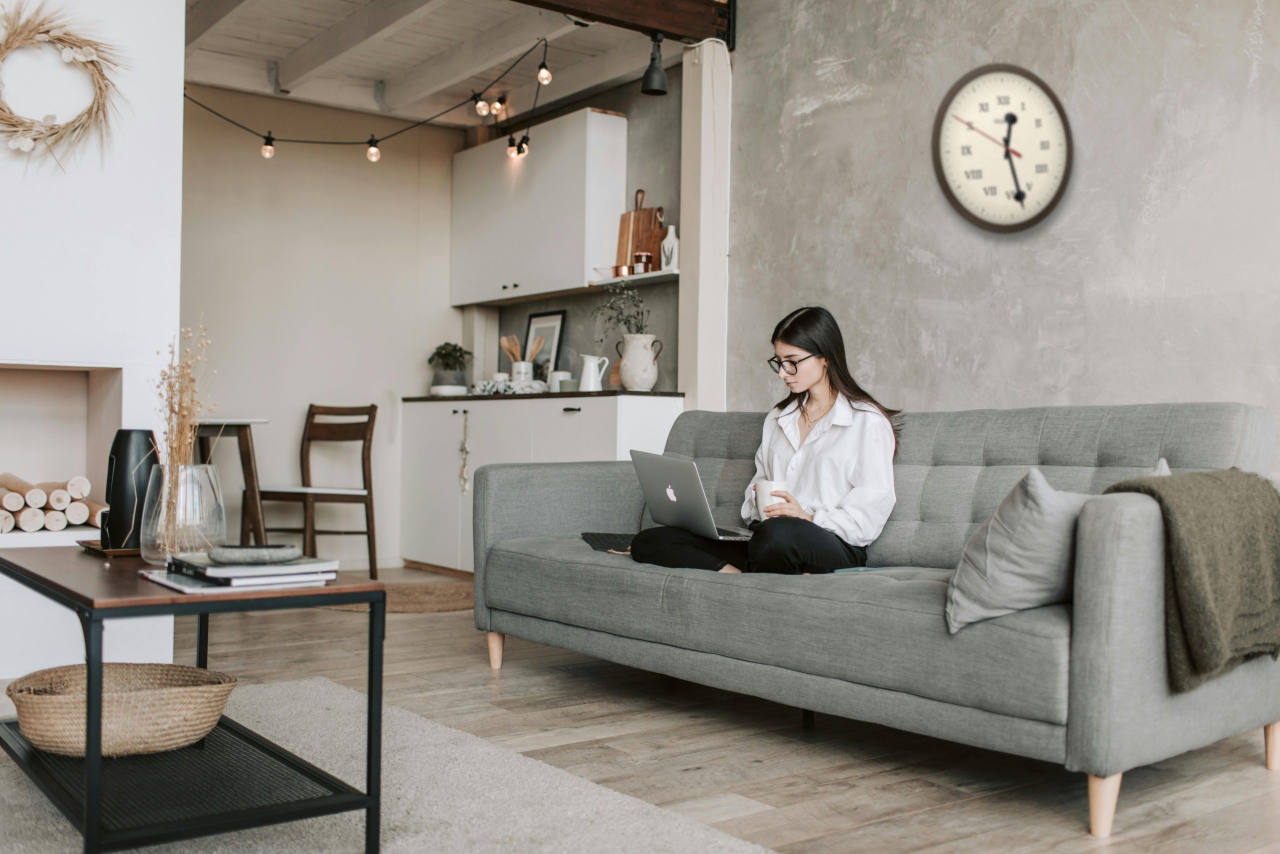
12:27:50
